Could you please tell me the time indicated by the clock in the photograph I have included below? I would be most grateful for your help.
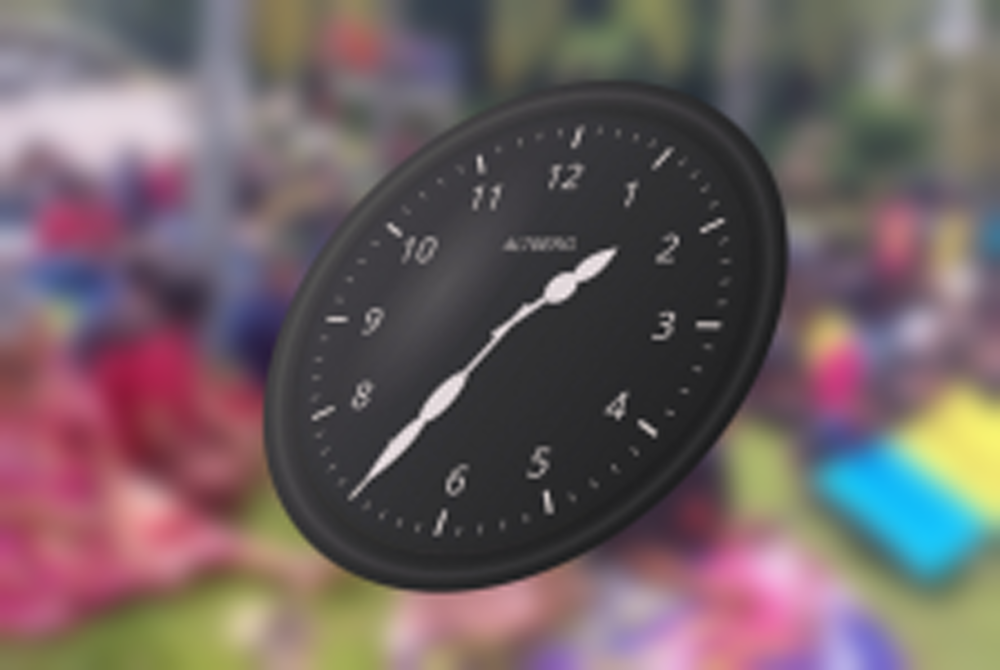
1:35
